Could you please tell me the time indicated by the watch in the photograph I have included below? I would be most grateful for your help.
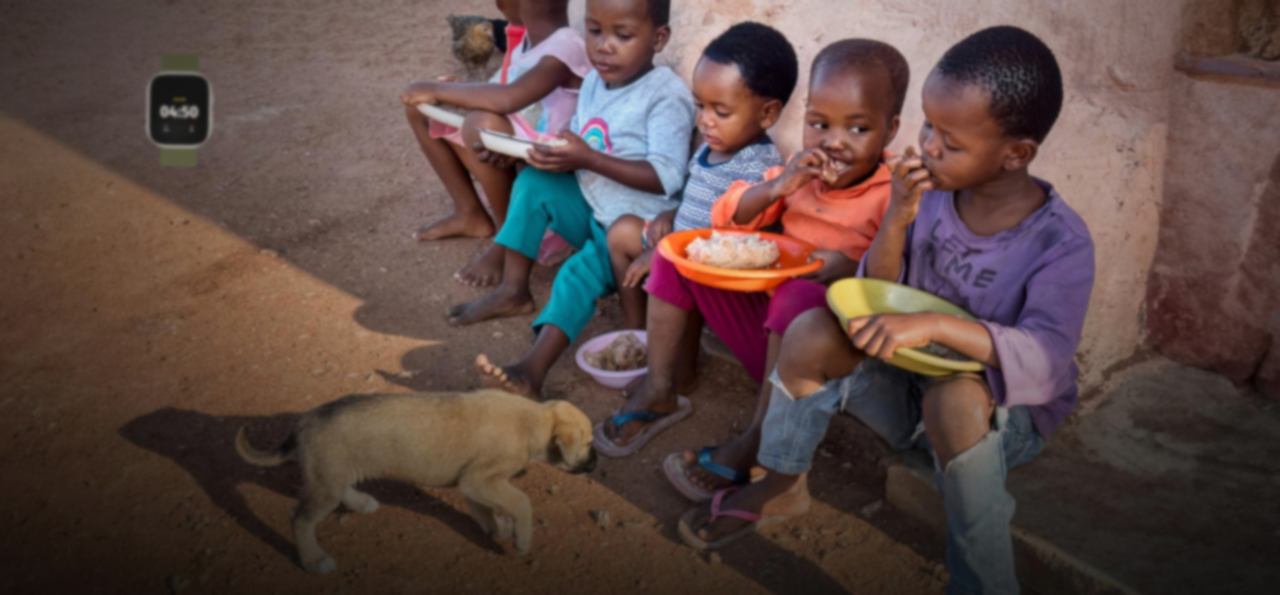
4:50
